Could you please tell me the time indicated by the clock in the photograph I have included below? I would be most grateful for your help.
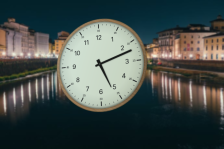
5:12
